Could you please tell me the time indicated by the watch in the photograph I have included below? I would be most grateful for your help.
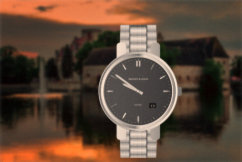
9:51
